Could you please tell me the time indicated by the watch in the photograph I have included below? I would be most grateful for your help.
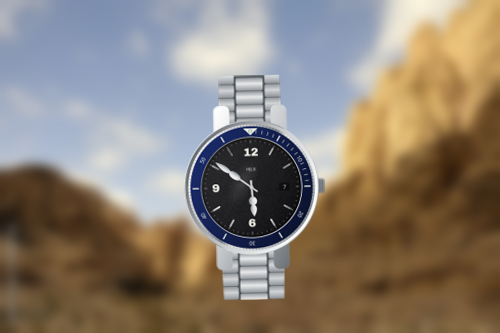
5:51
